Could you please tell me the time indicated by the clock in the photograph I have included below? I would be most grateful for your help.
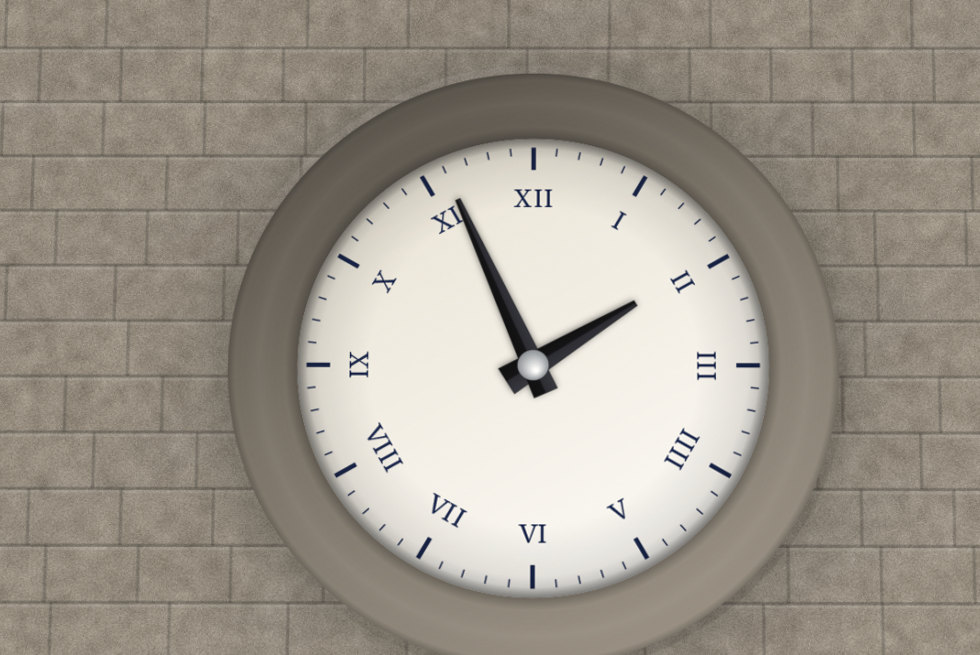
1:56
